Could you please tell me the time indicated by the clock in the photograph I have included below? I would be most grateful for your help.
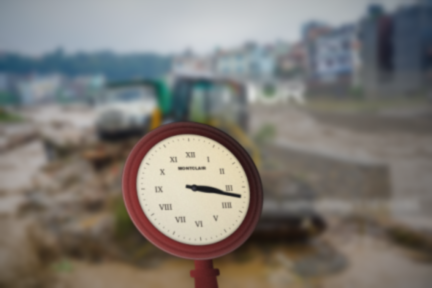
3:17
